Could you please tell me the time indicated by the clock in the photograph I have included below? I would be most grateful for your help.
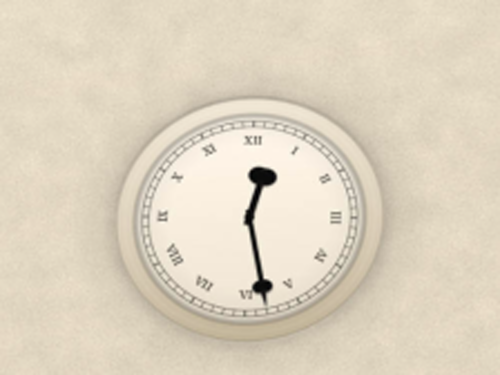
12:28
